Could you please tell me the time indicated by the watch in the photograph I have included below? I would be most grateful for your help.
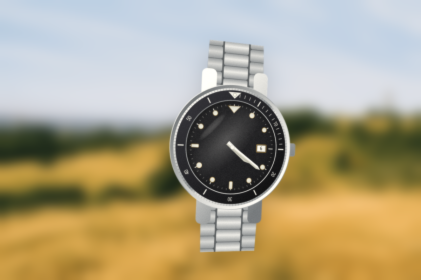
4:21
